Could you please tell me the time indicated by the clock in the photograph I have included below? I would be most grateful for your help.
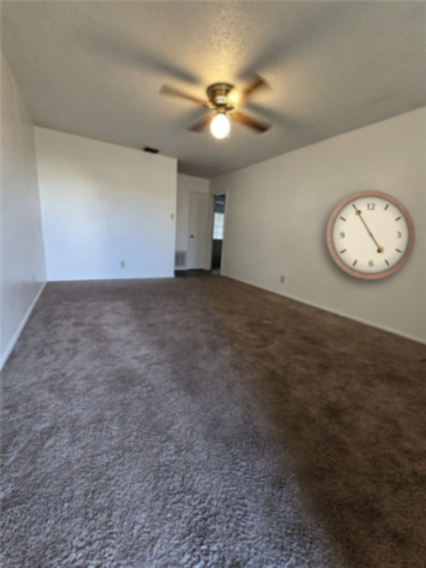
4:55
